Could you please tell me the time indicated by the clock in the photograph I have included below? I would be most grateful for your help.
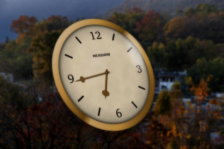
6:44
